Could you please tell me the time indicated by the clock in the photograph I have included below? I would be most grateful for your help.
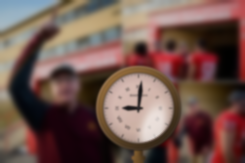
9:01
